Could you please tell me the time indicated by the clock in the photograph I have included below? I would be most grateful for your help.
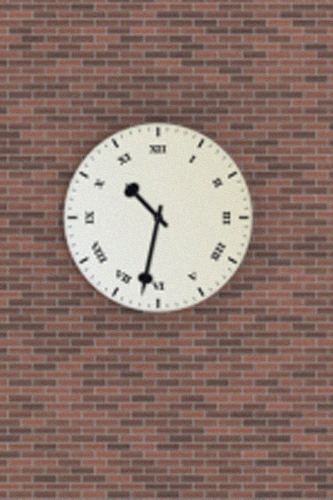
10:32
